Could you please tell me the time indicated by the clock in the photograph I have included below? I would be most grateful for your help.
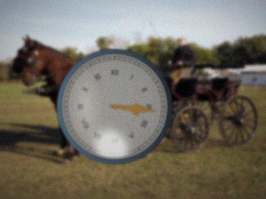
3:16
